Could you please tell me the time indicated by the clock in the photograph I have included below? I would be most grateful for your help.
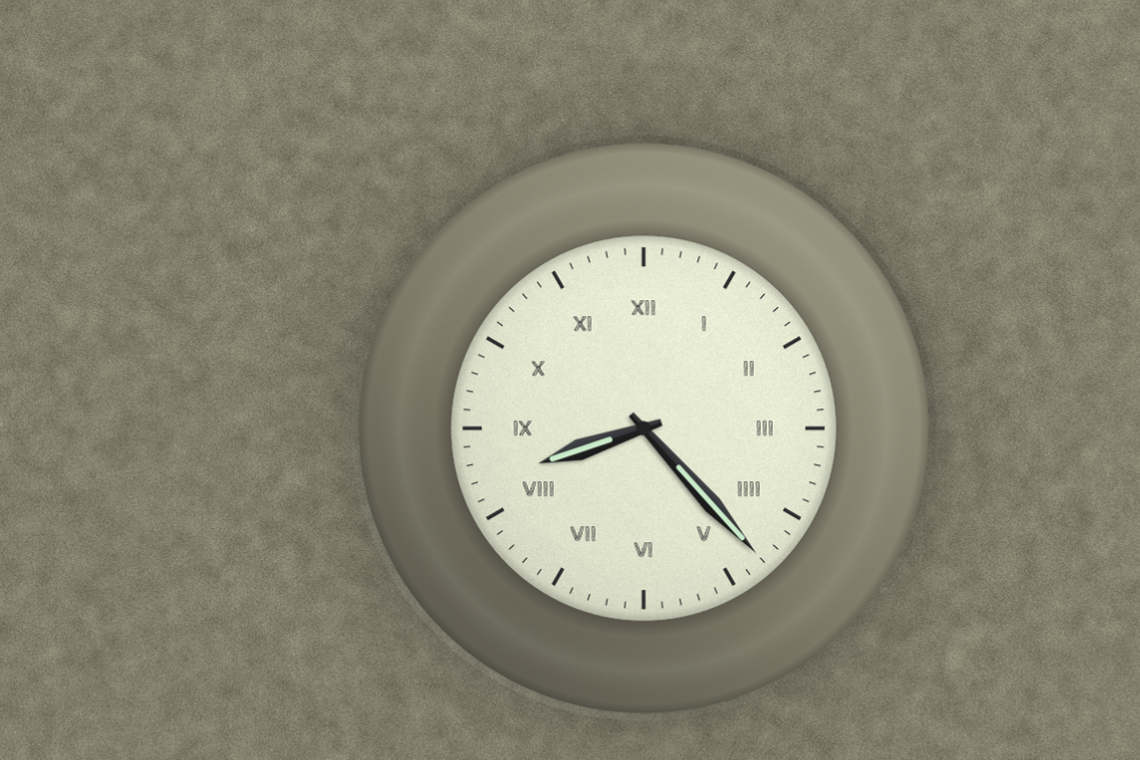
8:23
